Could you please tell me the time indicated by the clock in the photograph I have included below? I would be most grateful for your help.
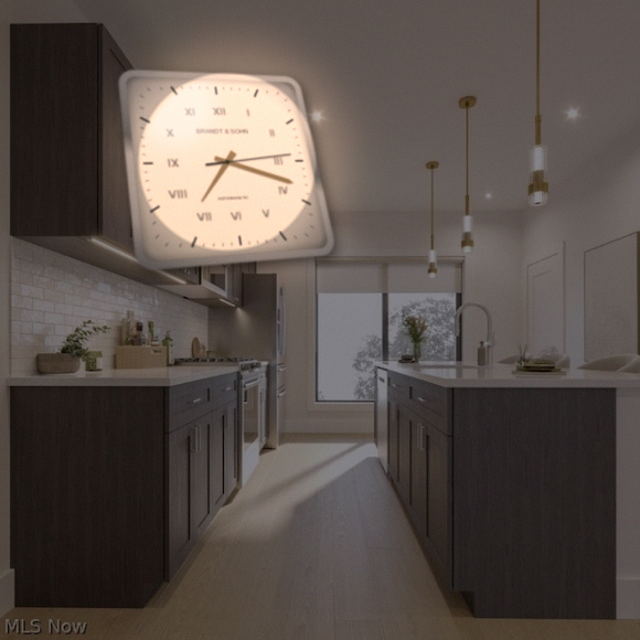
7:18:14
